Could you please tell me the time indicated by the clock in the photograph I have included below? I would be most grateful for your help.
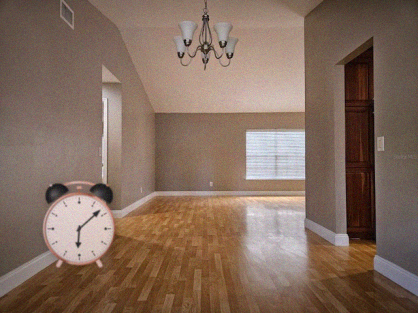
6:08
